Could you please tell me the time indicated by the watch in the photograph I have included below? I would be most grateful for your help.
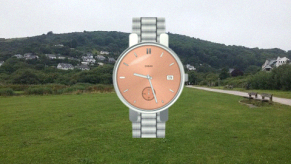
9:27
